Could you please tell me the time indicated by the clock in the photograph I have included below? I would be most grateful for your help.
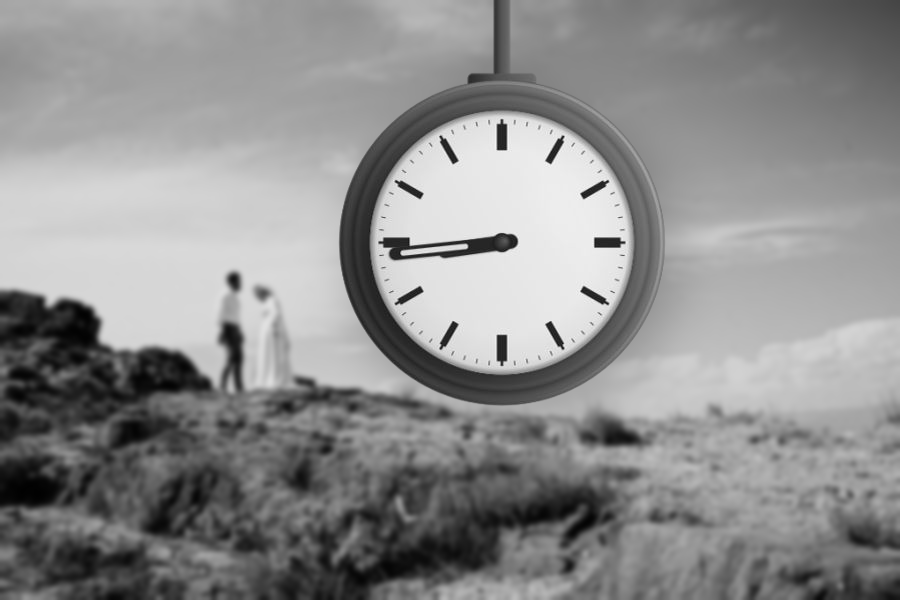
8:44
